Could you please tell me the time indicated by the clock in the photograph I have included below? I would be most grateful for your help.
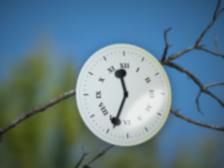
11:34
